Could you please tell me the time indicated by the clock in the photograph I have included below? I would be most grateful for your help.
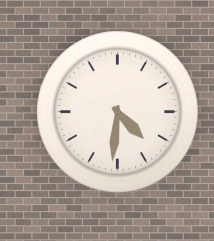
4:31
